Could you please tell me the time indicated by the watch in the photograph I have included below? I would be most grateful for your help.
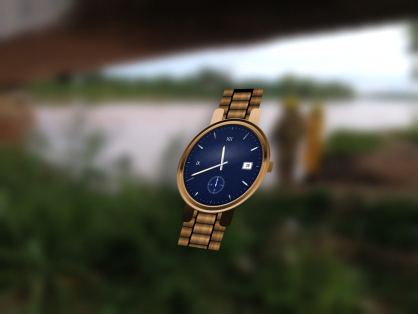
11:41
